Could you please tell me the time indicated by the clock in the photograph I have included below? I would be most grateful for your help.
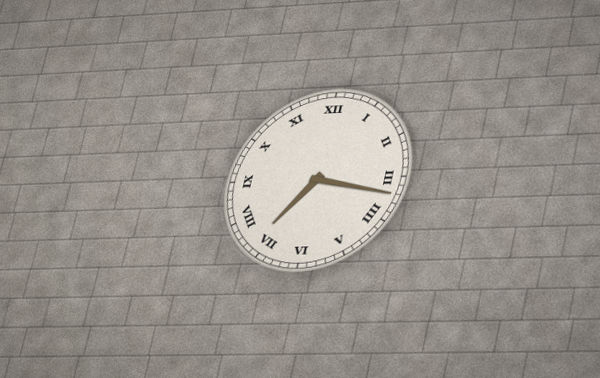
7:17
